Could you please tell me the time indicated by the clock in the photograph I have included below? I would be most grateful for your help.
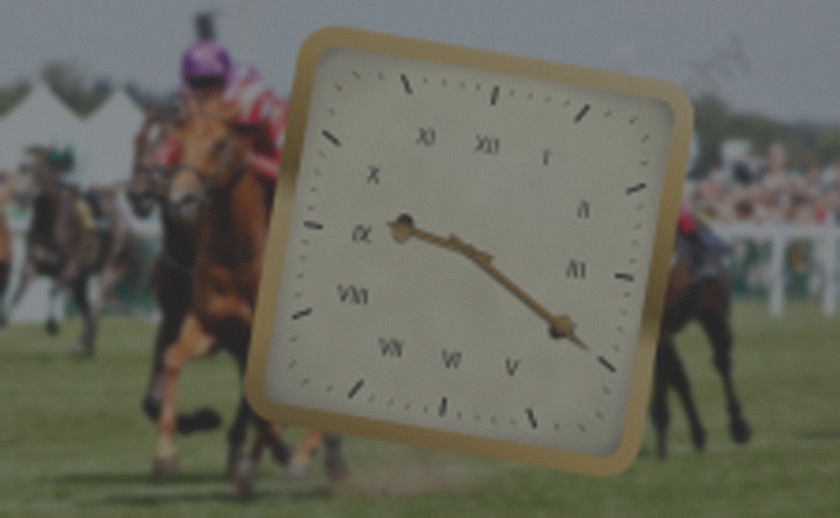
9:20
